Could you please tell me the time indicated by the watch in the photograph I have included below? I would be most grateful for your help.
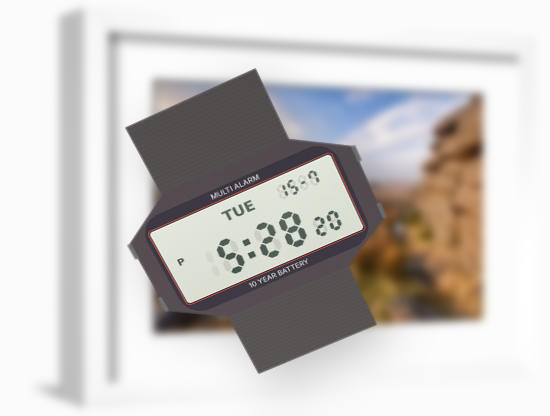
5:28:20
